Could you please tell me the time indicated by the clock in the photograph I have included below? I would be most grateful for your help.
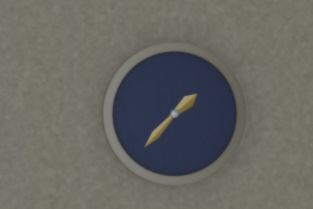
1:37
